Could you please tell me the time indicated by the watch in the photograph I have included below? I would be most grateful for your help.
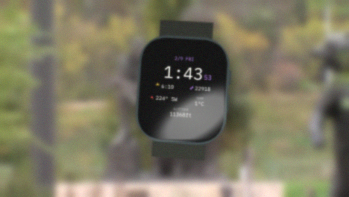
1:43
